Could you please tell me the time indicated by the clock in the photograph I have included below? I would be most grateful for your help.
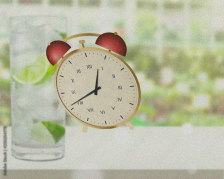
12:41
